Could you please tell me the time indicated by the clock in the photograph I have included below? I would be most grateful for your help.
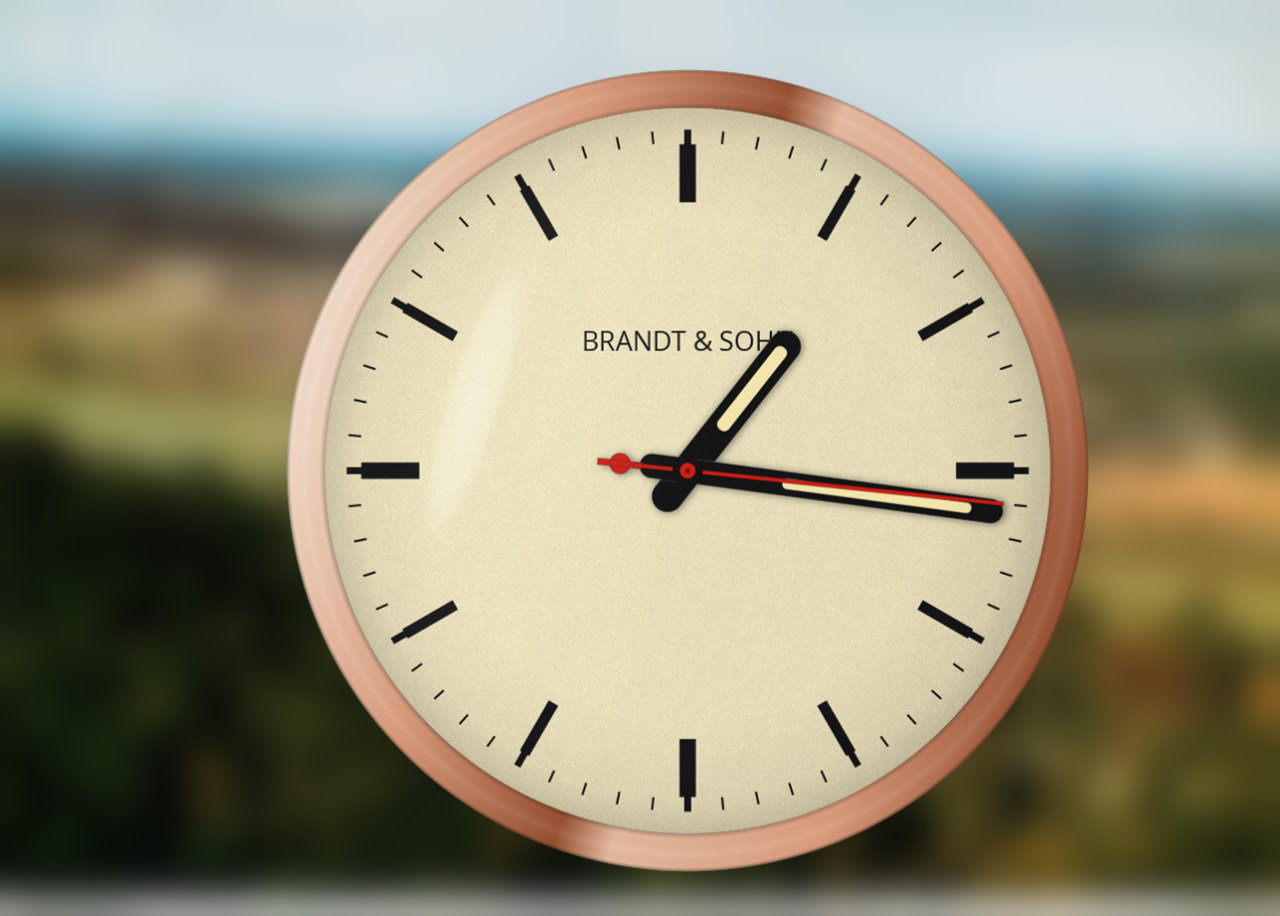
1:16:16
